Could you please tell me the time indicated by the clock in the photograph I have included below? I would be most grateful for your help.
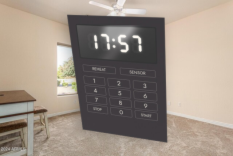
17:57
